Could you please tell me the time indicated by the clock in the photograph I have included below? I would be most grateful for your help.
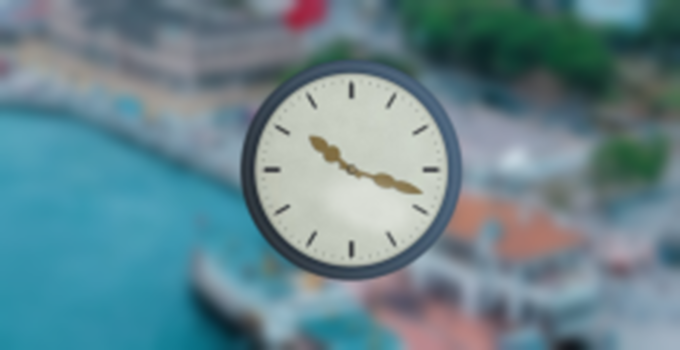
10:18
